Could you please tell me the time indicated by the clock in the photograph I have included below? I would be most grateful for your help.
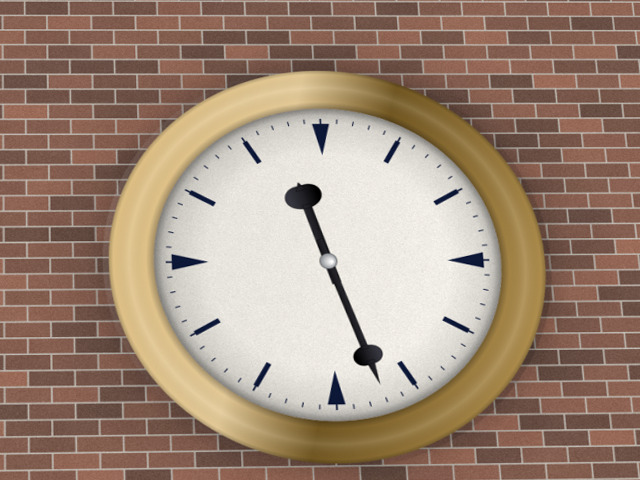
11:27
